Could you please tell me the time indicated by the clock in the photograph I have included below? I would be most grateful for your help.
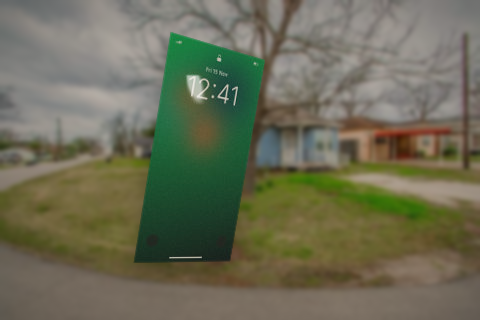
12:41
